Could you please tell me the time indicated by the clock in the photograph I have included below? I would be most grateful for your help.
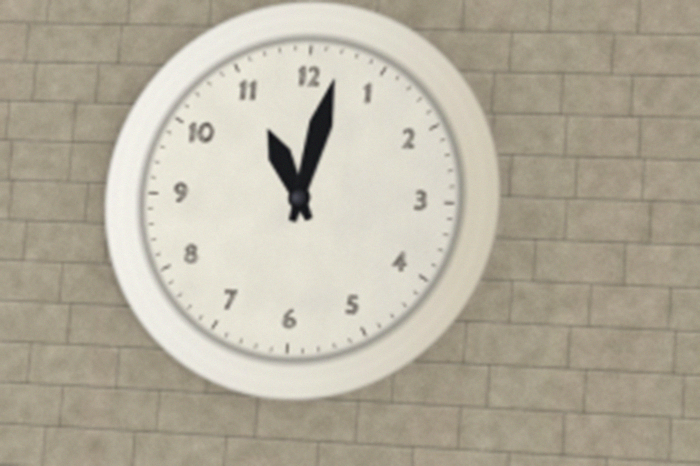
11:02
